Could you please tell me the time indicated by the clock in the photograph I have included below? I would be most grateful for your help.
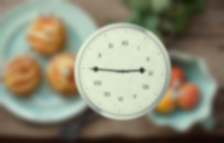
2:45
